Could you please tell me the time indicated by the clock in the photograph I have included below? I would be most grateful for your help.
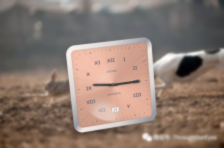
9:15
